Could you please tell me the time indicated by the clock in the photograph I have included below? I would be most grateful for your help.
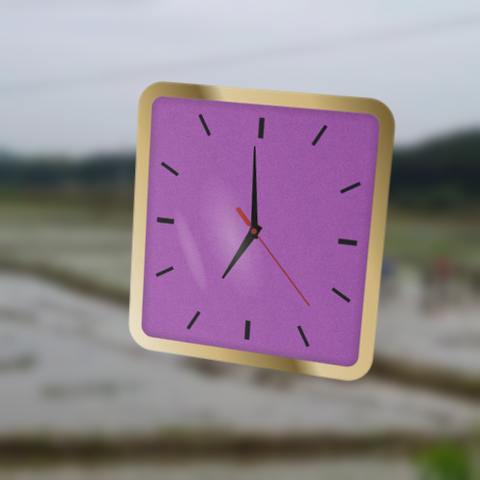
6:59:23
